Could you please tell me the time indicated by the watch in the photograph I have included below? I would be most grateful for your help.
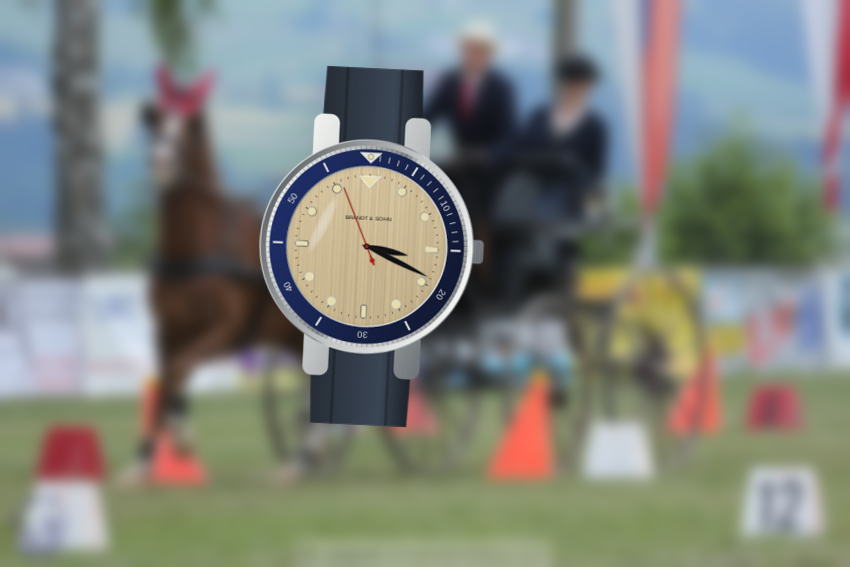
3:18:56
